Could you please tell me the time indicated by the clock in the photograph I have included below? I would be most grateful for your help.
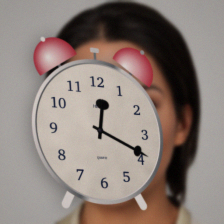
12:19
